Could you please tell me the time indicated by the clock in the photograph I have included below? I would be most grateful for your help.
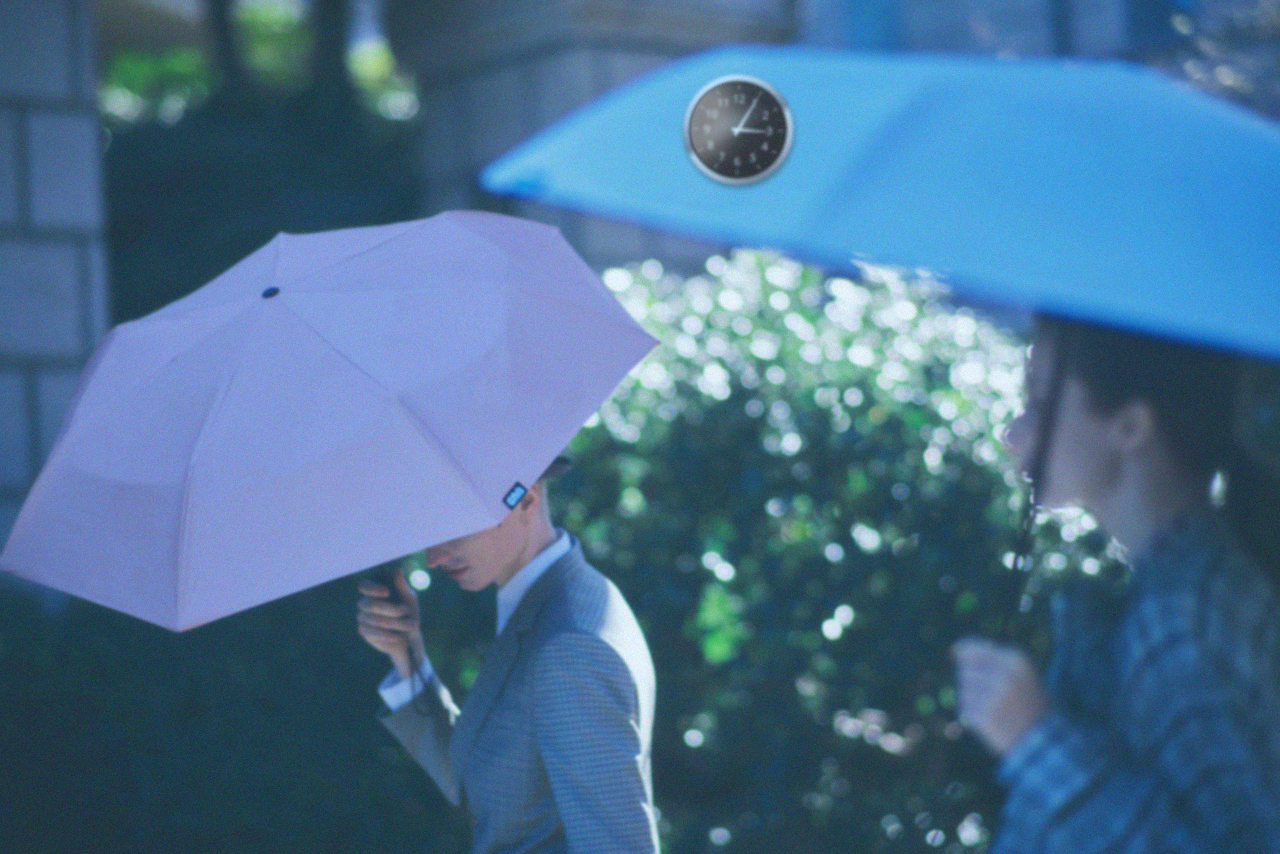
3:05
